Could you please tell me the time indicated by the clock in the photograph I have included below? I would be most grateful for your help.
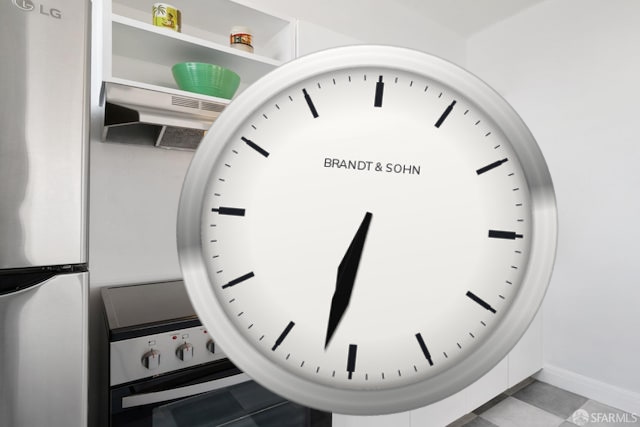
6:32
